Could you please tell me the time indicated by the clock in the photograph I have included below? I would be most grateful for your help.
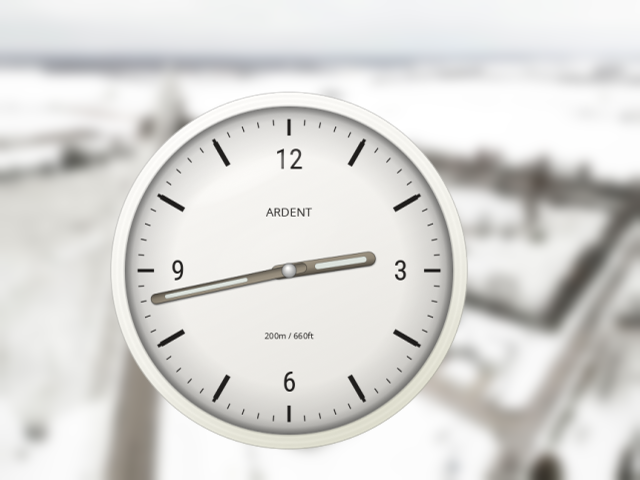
2:43
